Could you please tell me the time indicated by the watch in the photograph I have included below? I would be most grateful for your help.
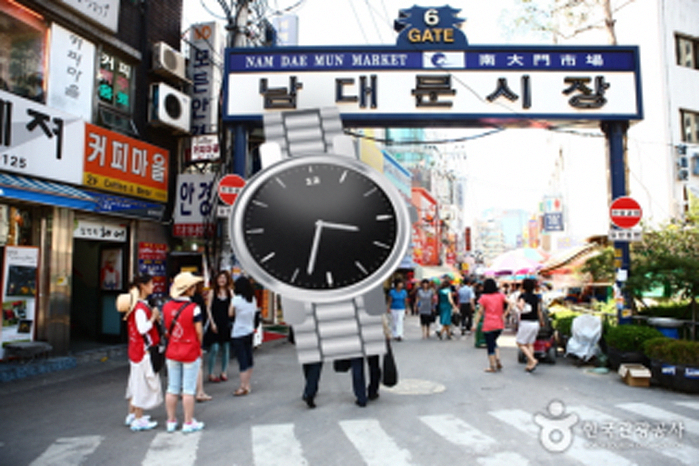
3:33
